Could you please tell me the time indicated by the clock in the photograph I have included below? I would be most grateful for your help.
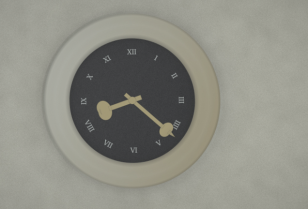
8:22
